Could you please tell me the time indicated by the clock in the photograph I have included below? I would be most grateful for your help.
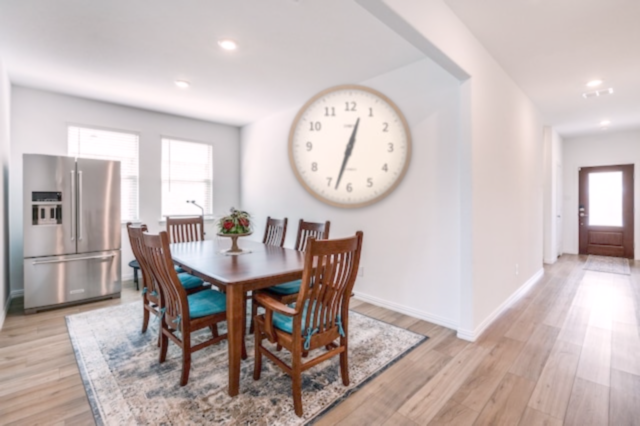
12:33
